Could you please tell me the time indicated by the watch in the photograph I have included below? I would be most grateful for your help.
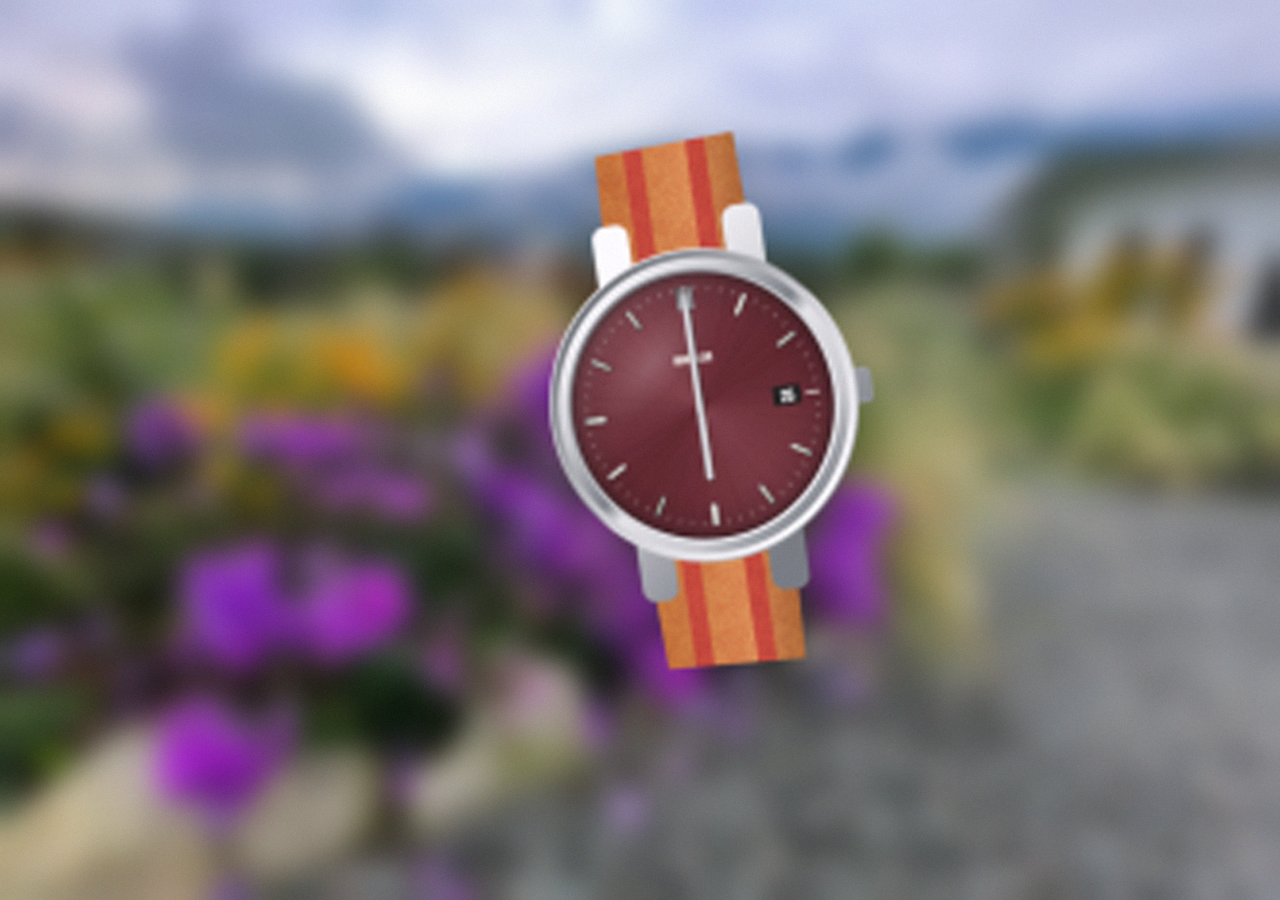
6:00
